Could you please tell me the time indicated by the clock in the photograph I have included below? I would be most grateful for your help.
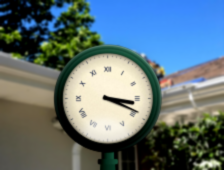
3:19
